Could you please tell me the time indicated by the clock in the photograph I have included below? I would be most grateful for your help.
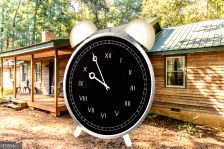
9:55
